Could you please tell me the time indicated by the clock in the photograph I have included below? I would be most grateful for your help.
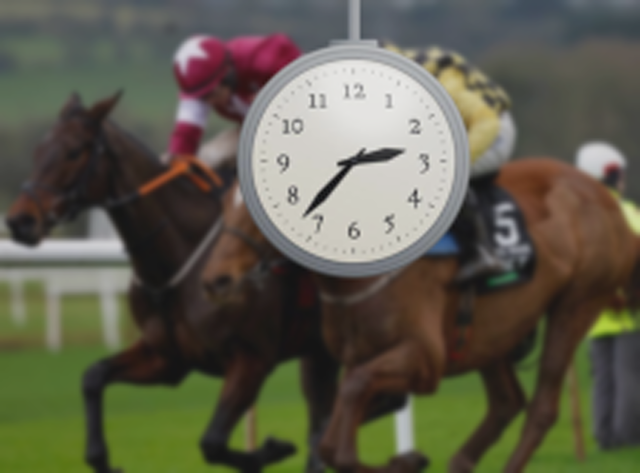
2:37
